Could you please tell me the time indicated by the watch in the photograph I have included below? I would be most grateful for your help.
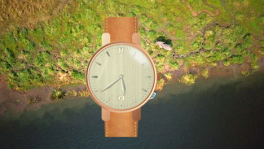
5:39
